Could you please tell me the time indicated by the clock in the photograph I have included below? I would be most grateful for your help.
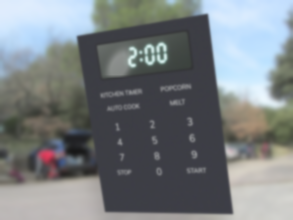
2:00
